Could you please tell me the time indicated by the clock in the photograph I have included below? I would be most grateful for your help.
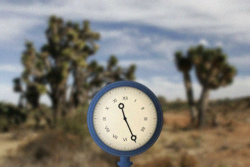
11:26
